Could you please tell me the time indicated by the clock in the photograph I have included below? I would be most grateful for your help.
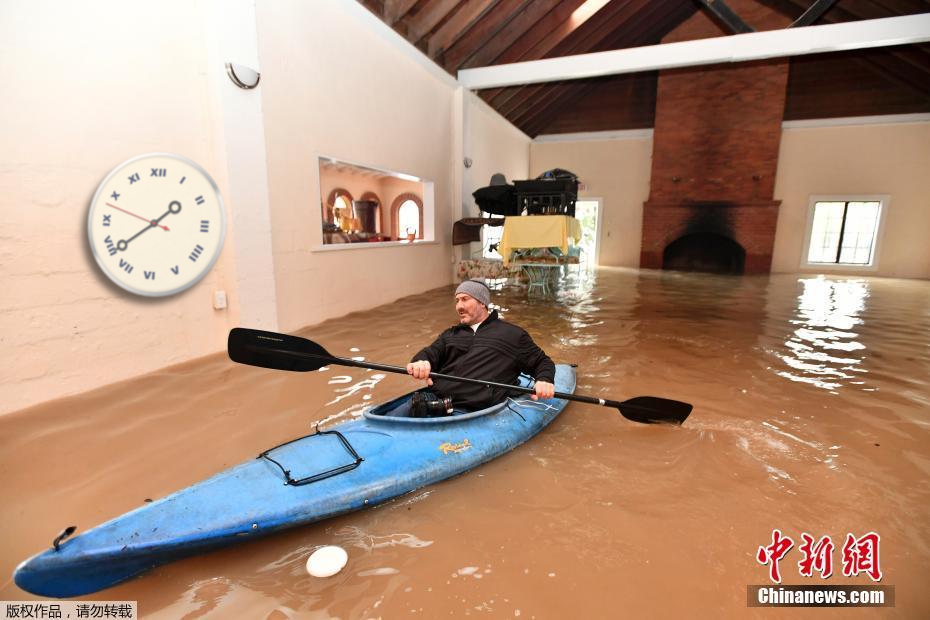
1:38:48
